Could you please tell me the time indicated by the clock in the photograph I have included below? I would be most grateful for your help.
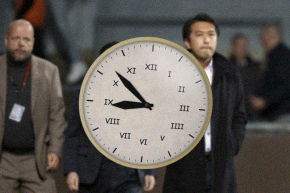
8:52
